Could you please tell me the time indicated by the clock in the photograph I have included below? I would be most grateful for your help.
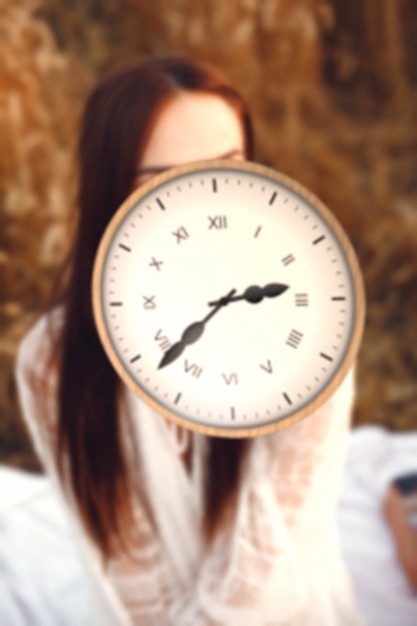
2:38
